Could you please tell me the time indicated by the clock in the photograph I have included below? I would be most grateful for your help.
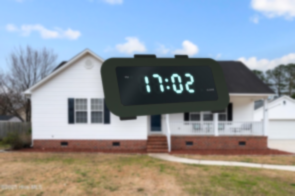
17:02
